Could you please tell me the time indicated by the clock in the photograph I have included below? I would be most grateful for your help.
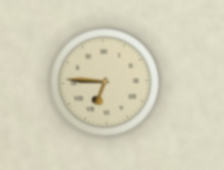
6:46
